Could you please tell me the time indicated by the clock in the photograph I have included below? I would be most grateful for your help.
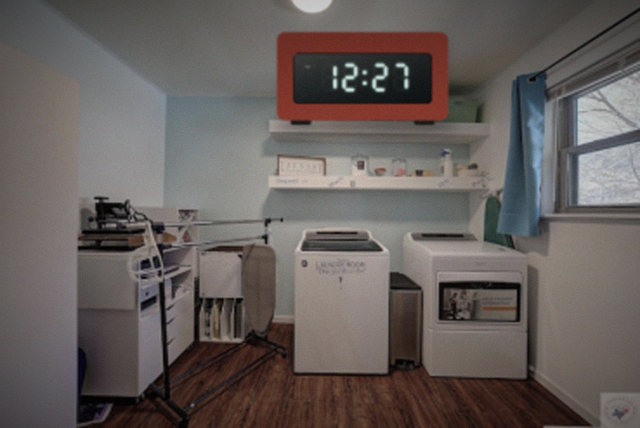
12:27
